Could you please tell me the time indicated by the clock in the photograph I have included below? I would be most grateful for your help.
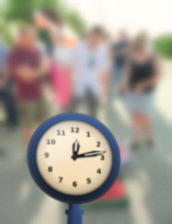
12:13
